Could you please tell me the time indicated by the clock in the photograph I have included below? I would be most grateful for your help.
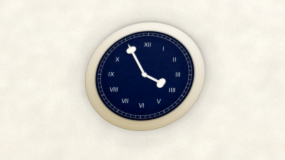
3:55
